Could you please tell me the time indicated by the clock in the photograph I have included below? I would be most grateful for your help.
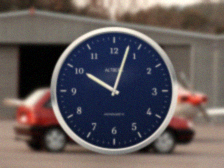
10:03
